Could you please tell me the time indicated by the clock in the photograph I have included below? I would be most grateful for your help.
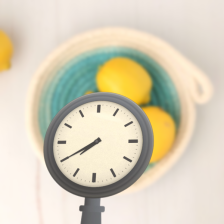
7:40
